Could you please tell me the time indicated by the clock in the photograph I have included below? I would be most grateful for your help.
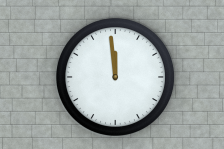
11:59
